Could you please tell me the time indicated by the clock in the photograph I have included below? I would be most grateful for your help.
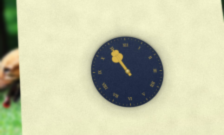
10:55
